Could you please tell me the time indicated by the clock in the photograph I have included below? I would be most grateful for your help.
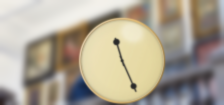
11:26
